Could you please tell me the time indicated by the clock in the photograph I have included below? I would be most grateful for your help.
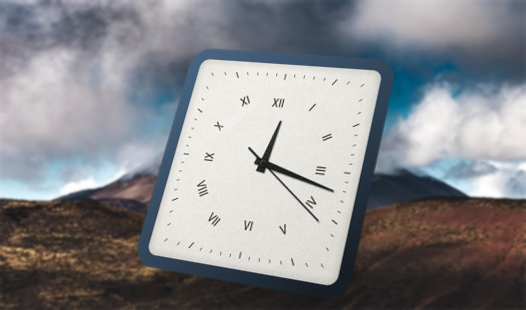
12:17:21
